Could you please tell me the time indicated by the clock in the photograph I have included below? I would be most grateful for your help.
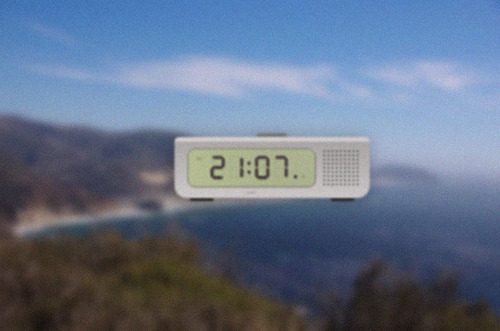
21:07
